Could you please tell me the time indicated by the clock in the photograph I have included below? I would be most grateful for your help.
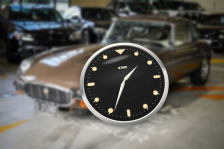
1:34
